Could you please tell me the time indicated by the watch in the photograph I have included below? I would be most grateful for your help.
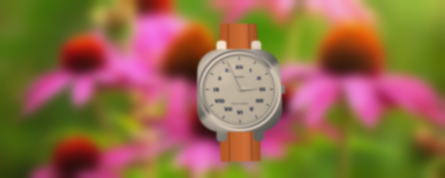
2:56
